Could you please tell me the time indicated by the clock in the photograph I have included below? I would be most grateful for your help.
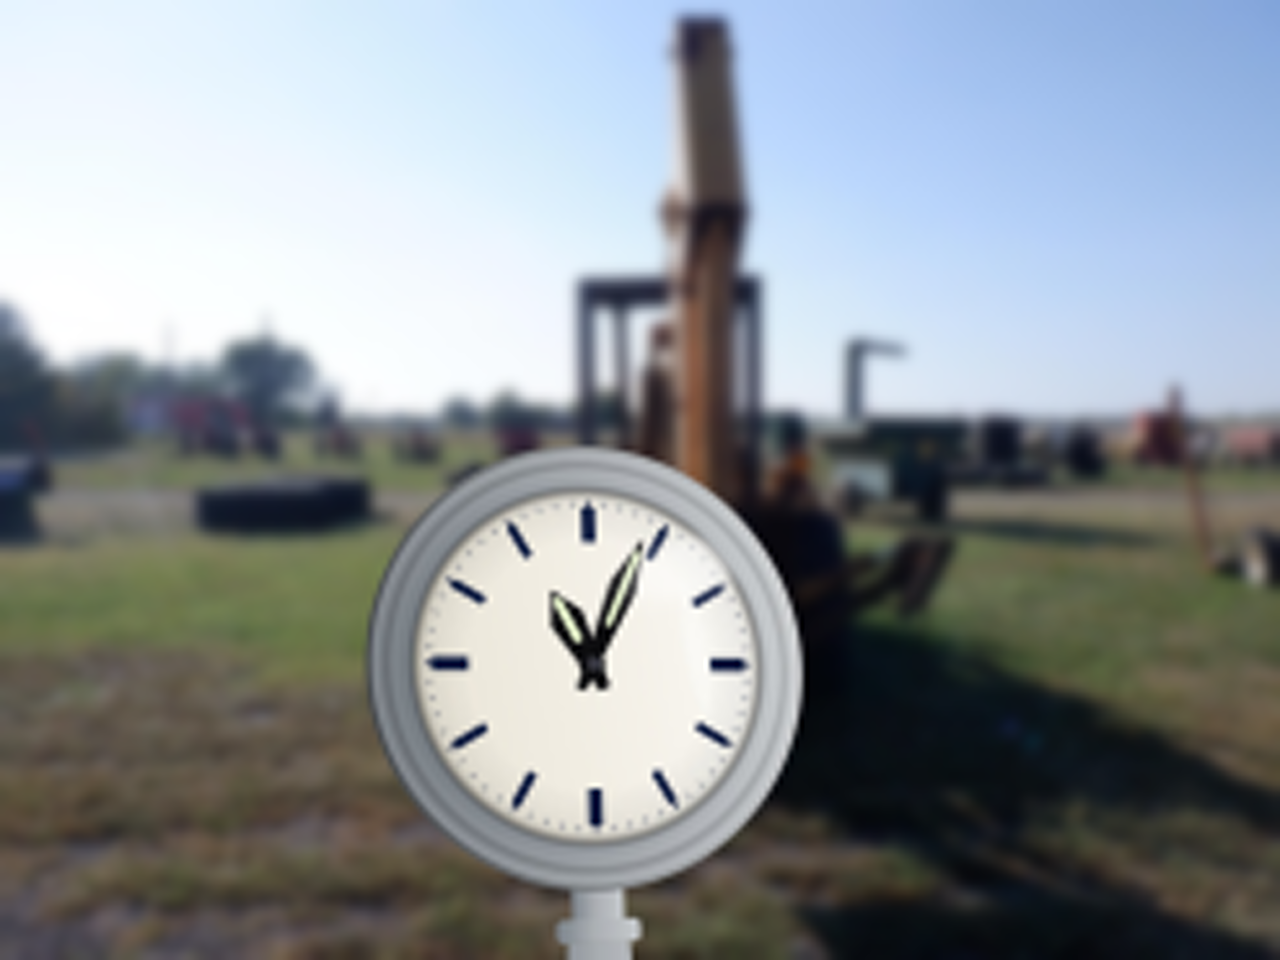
11:04
